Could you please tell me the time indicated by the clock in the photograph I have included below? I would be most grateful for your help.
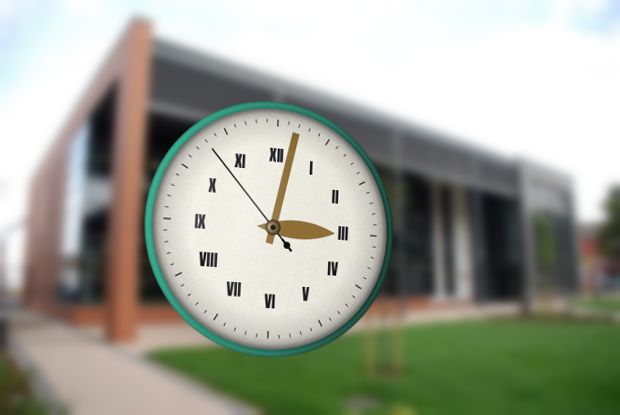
3:01:53
